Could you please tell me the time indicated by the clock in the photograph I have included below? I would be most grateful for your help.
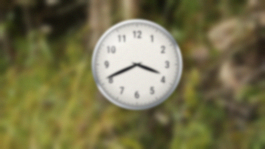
3:41
